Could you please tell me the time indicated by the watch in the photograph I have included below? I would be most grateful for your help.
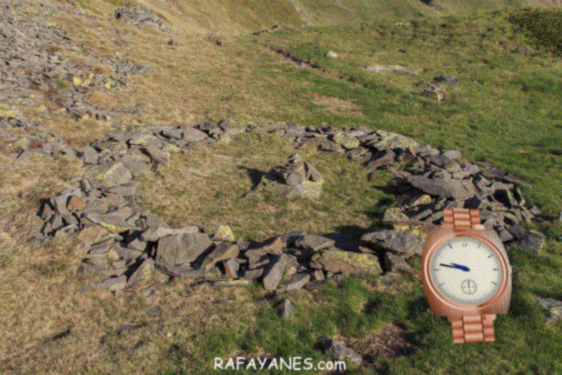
9:47
